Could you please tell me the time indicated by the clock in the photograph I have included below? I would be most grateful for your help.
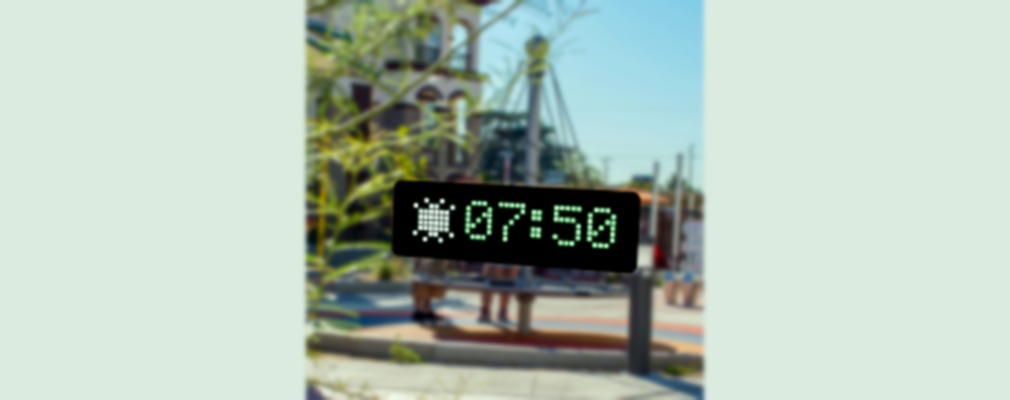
7:50
